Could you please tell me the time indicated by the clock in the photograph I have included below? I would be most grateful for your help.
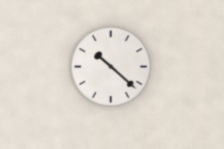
10:22
